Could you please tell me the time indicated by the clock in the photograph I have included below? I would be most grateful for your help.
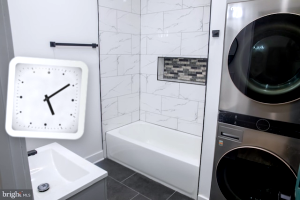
5:09
